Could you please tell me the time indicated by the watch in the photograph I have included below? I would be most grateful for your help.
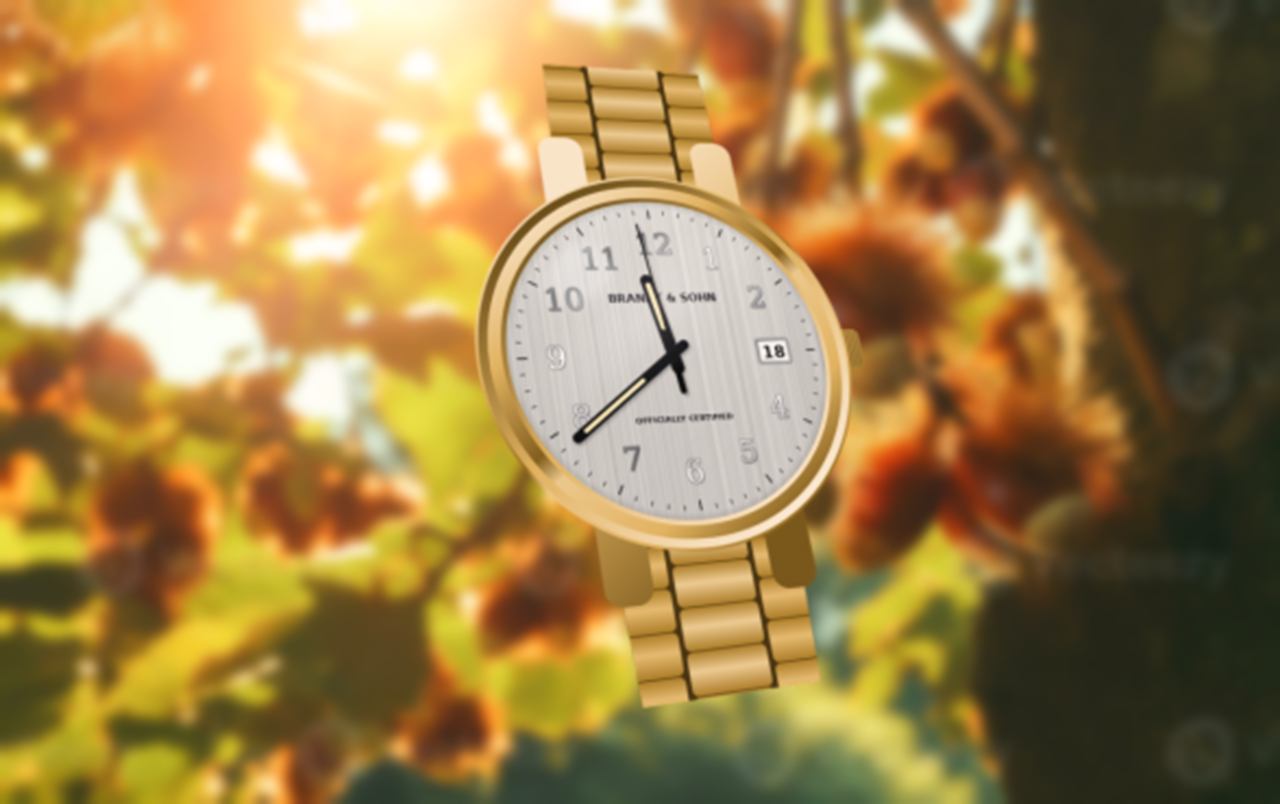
11:38:59
